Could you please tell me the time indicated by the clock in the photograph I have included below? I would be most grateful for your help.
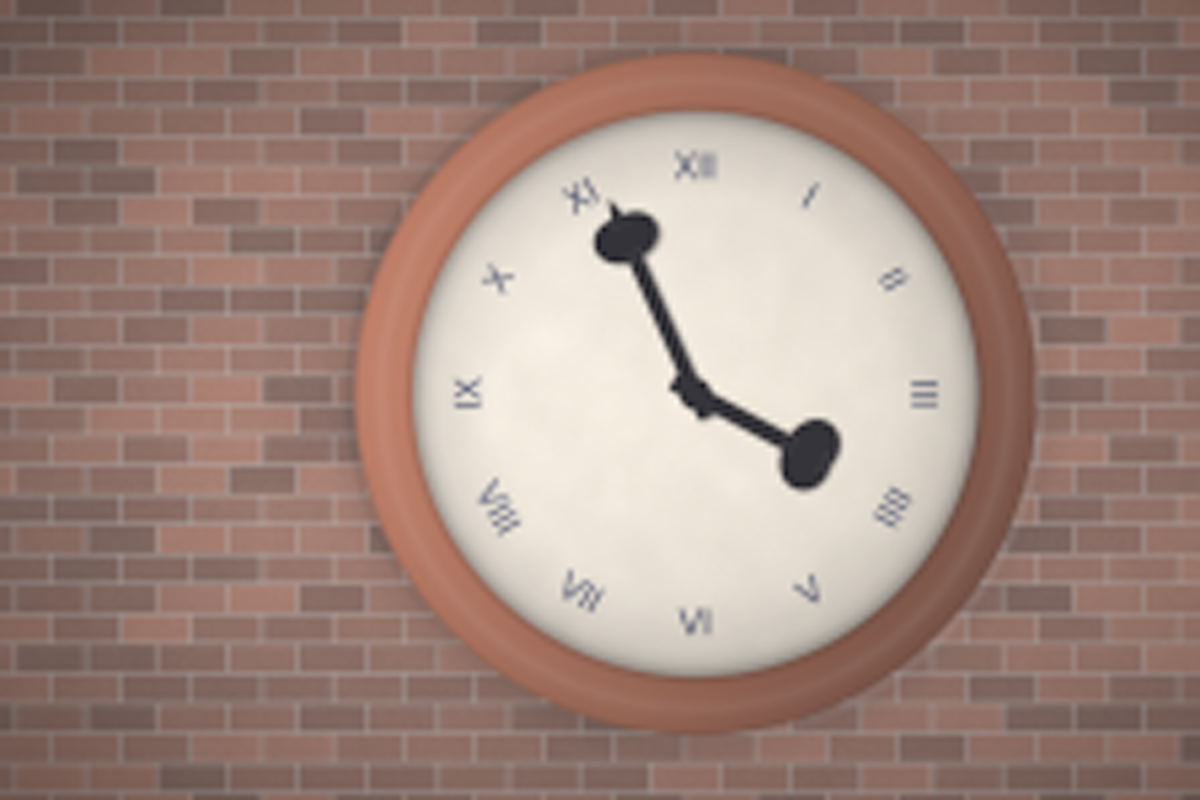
3:56
